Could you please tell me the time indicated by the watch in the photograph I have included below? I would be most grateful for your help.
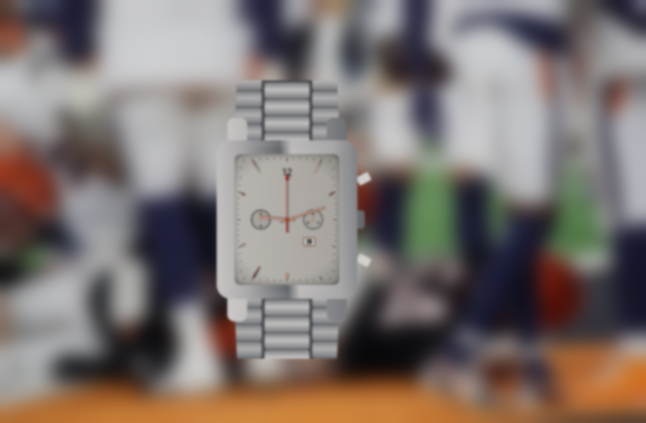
9:12
